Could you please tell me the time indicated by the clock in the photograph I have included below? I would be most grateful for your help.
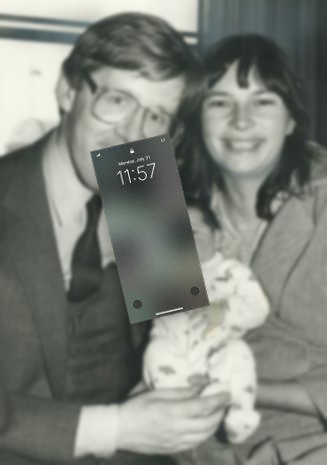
11:57
